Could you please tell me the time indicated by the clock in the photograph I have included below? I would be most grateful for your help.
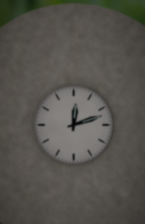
12:12
